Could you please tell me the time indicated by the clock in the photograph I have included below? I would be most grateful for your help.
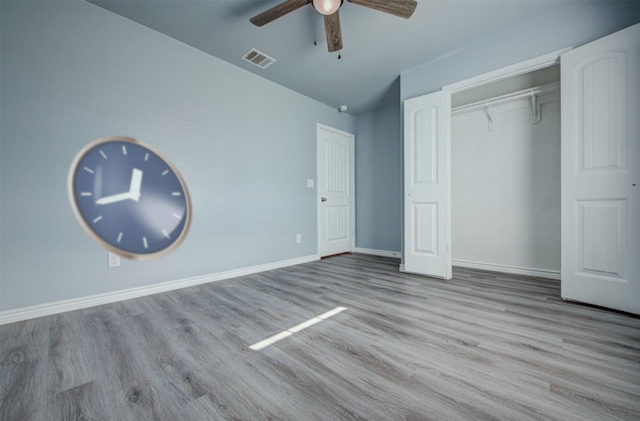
12:43
